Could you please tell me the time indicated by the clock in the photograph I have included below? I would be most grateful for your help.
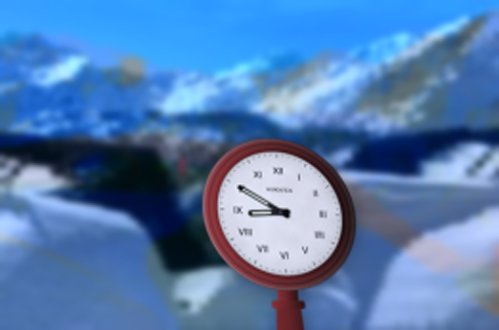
8:50
